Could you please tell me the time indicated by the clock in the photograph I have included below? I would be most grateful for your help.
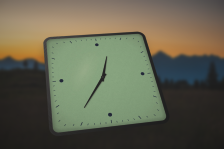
12:36
